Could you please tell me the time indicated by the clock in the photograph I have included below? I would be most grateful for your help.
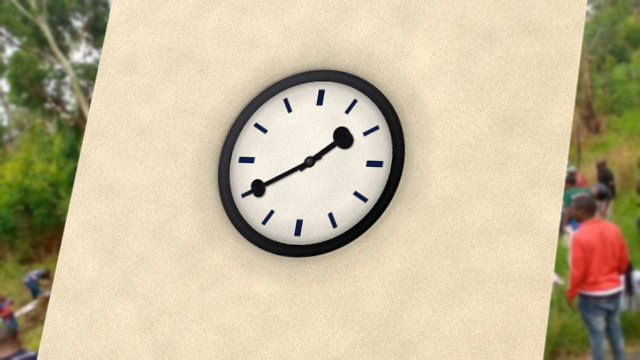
1:40
